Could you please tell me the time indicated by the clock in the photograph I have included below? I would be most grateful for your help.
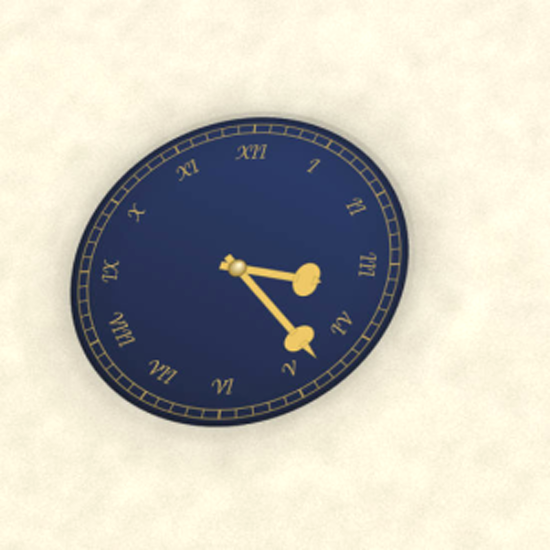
3:23
